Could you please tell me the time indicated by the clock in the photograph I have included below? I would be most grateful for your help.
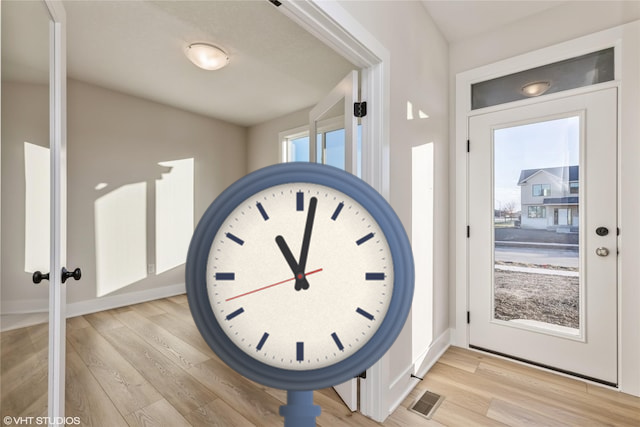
11:01:42
